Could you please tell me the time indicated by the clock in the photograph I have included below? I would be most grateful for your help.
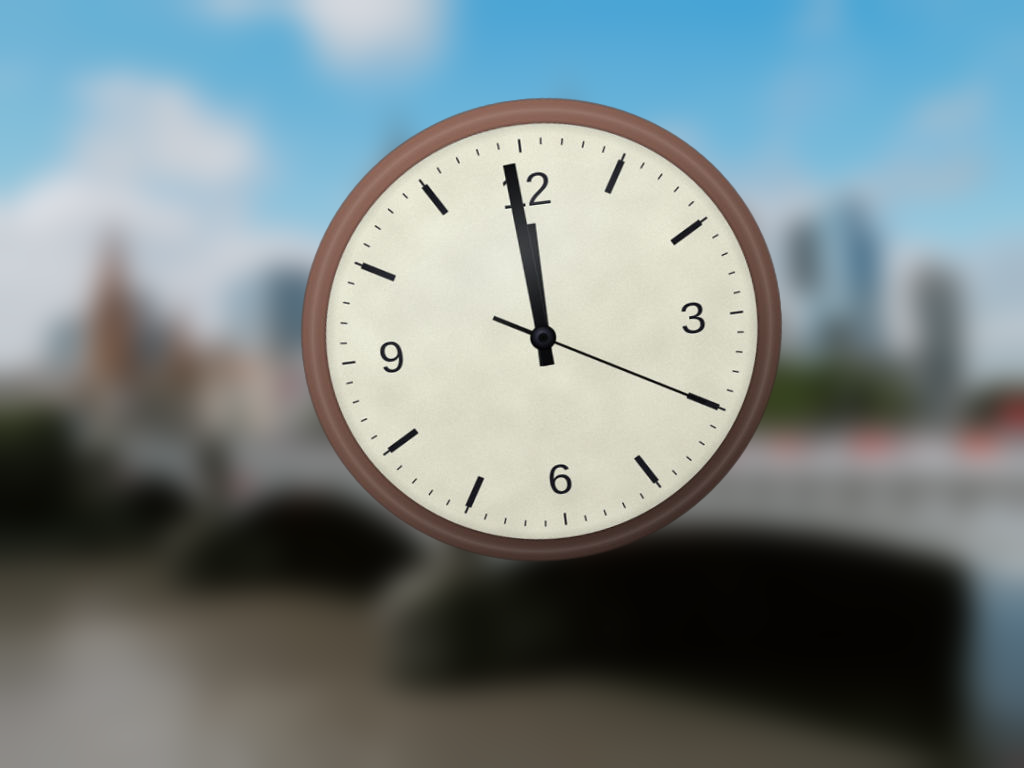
11:59:20
